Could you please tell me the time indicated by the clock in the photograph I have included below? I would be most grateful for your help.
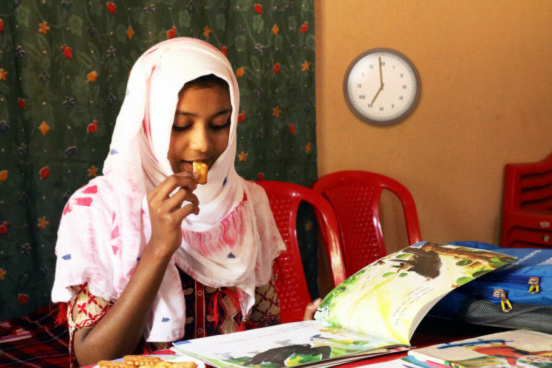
6:59
